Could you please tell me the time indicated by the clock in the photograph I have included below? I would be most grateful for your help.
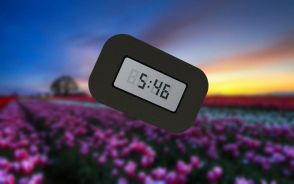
5:46
